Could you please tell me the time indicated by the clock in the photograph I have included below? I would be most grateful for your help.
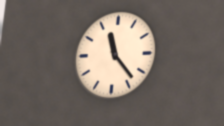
11:23
